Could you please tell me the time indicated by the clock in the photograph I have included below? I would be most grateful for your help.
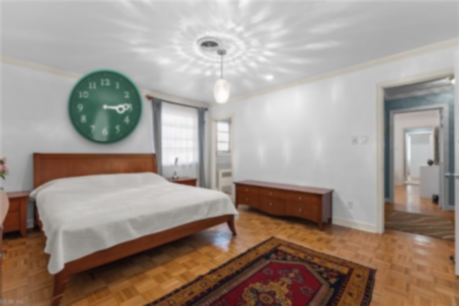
3:15
